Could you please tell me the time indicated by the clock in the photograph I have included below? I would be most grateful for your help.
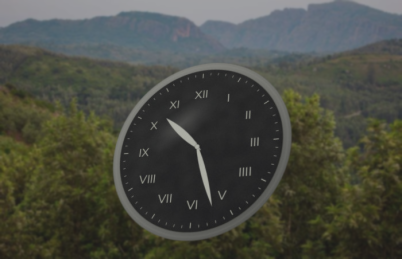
10:27
